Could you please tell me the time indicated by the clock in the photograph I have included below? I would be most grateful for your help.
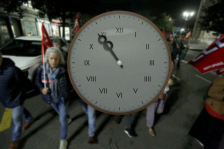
10:54
